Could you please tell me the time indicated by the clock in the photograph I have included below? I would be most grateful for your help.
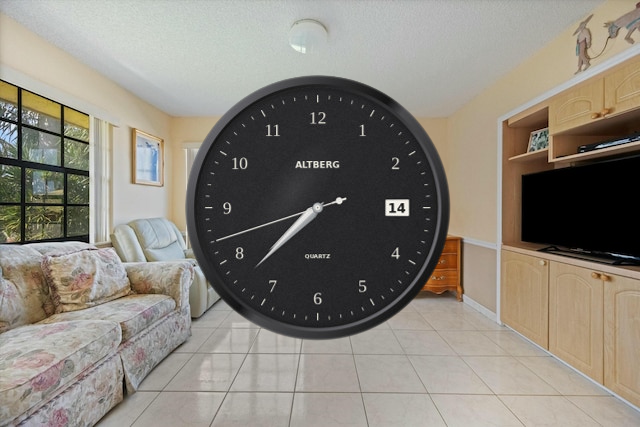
7:37:42
